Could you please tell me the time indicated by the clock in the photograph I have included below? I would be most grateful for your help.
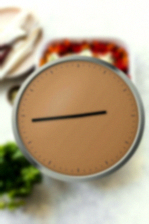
2:44
